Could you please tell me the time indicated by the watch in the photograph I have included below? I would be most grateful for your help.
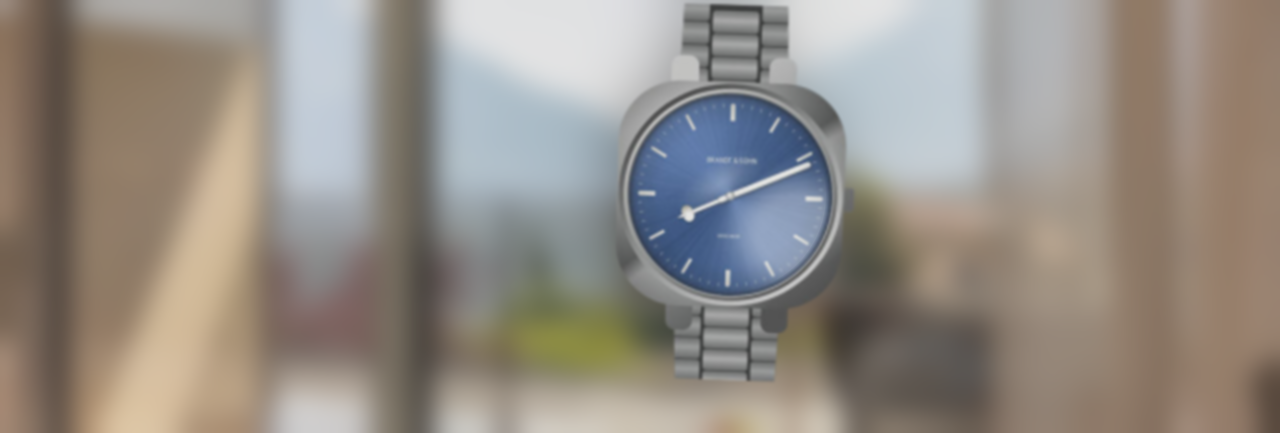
8:11
